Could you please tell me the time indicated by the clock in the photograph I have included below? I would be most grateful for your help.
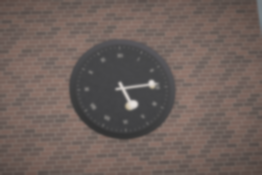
5:14
